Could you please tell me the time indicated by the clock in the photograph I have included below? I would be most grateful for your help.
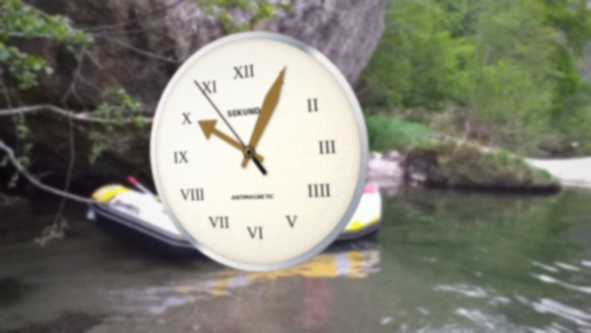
10:04:54
